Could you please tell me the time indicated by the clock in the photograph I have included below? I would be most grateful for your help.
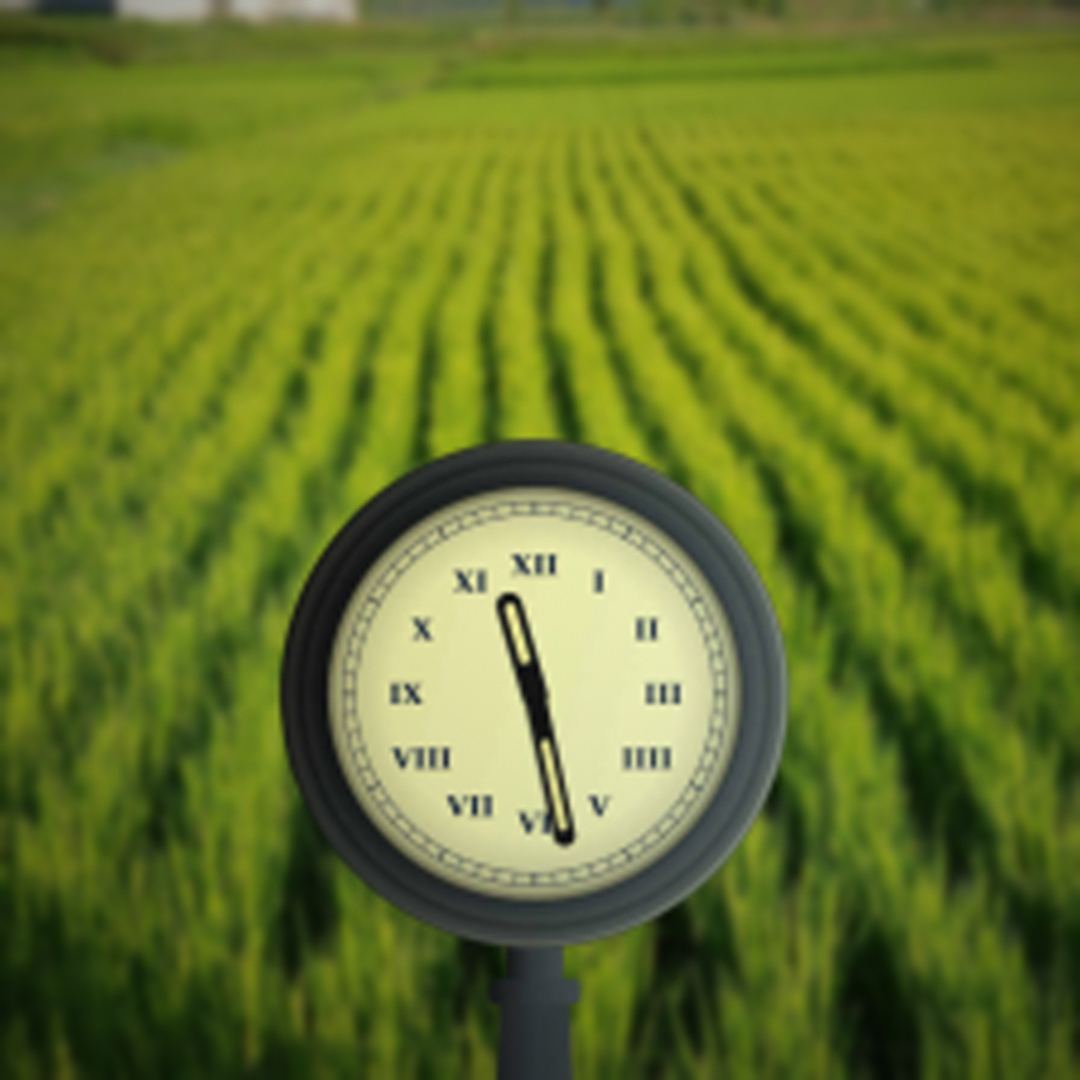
11:28
